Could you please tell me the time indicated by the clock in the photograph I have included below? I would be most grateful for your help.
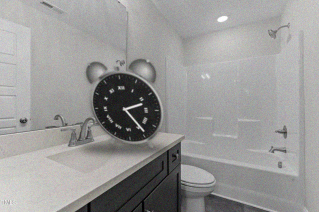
2:24
